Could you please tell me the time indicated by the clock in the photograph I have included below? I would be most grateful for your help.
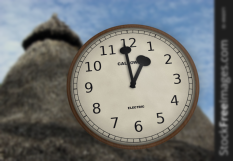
12:59
